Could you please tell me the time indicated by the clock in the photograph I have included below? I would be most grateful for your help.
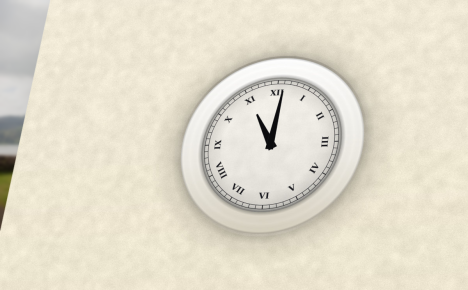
11:01
